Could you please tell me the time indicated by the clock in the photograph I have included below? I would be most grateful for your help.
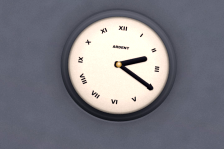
2:20
